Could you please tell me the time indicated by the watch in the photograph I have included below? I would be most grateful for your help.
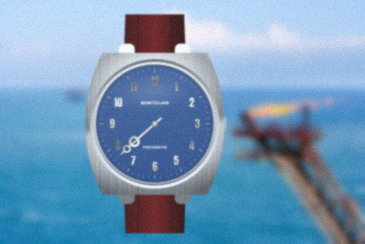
7:38
